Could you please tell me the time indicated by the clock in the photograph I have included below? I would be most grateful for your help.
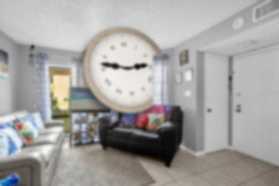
2:47
